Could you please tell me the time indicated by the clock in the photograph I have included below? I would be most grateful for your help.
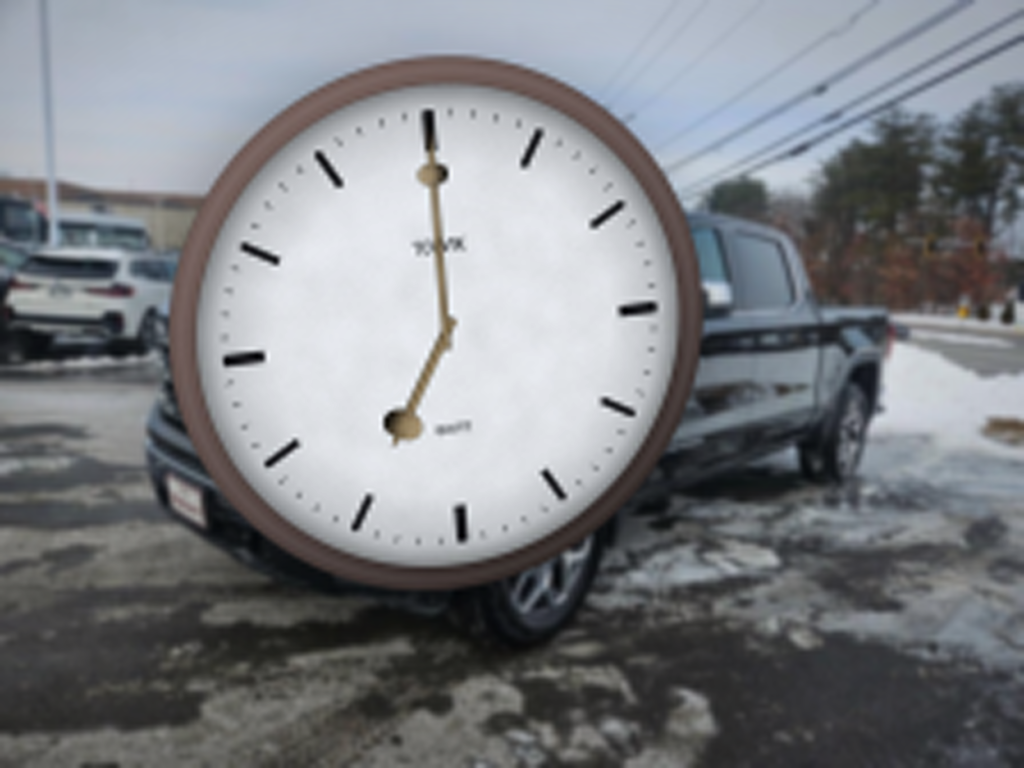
7:00
